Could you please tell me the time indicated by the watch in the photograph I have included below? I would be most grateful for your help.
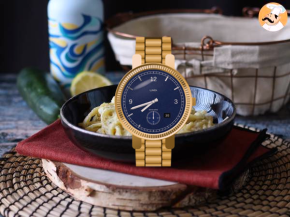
7:42
